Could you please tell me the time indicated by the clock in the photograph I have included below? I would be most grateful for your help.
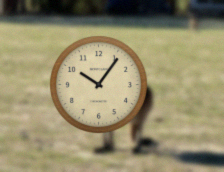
10:06
